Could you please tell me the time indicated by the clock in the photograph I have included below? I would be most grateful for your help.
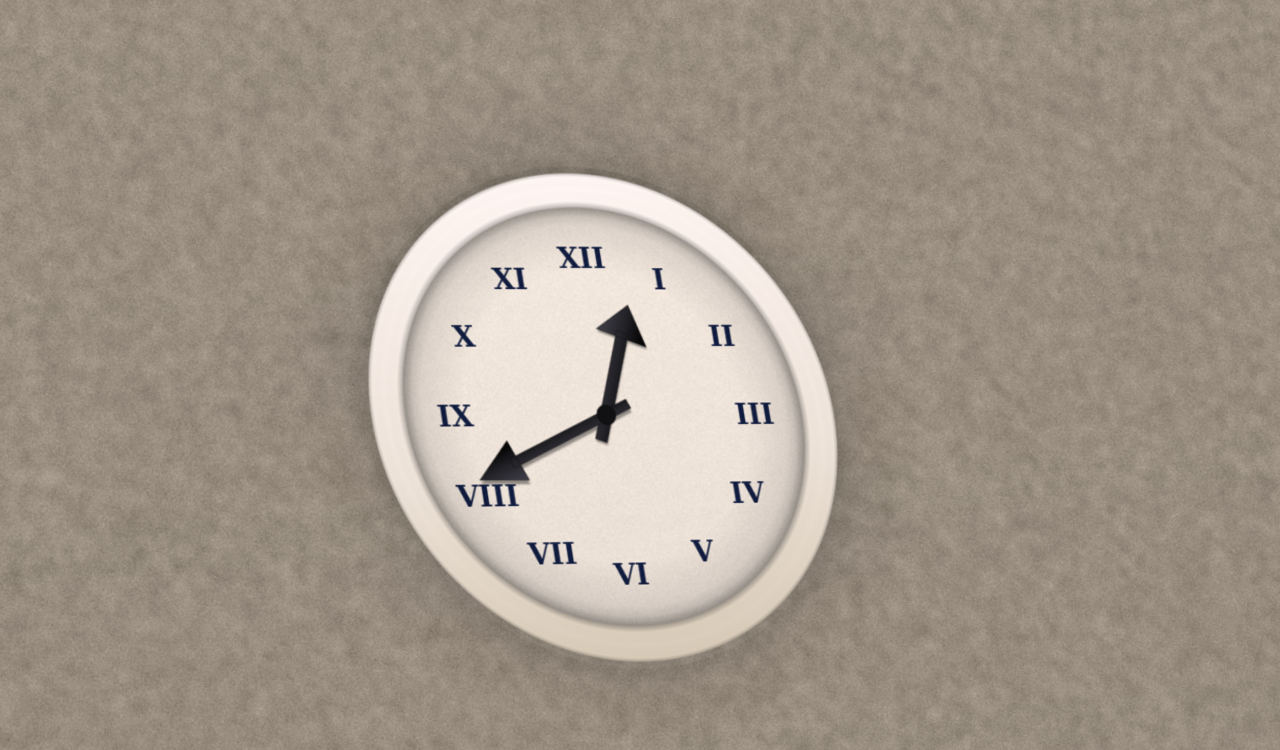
12:41
